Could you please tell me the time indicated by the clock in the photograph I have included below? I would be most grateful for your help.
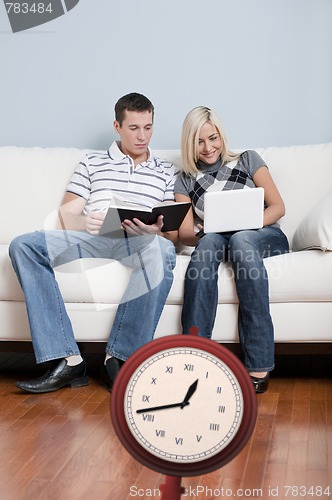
12:42
